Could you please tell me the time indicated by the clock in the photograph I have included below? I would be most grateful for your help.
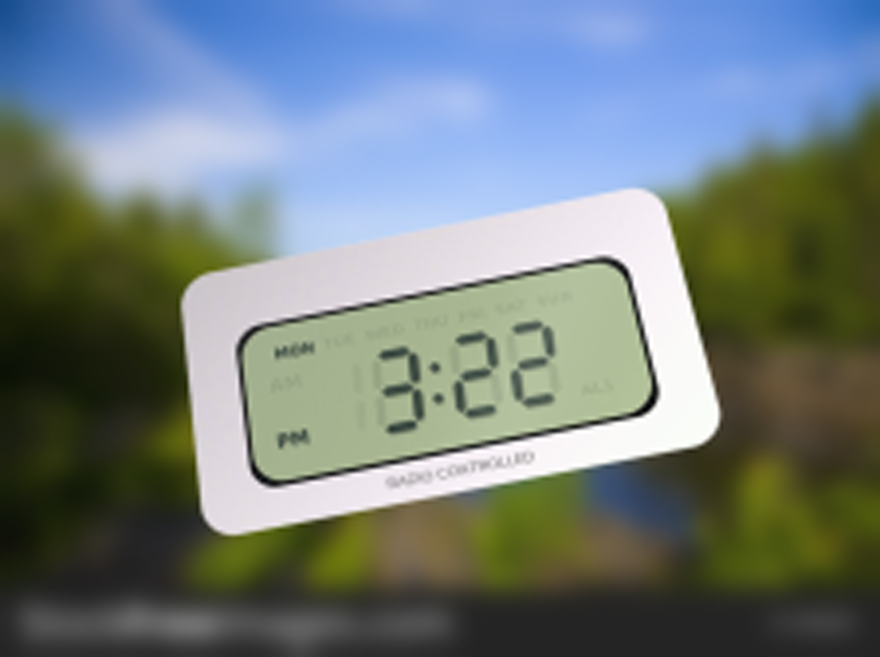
3:22
